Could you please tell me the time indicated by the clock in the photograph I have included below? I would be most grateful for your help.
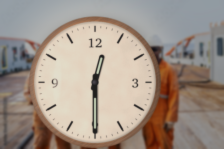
12:30
